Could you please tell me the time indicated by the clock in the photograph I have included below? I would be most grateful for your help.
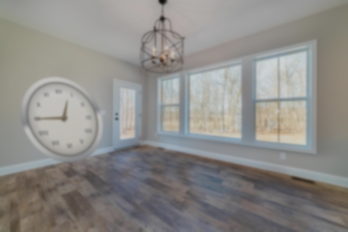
12:45
